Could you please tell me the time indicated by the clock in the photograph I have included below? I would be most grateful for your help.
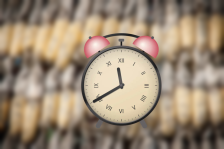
11:40
